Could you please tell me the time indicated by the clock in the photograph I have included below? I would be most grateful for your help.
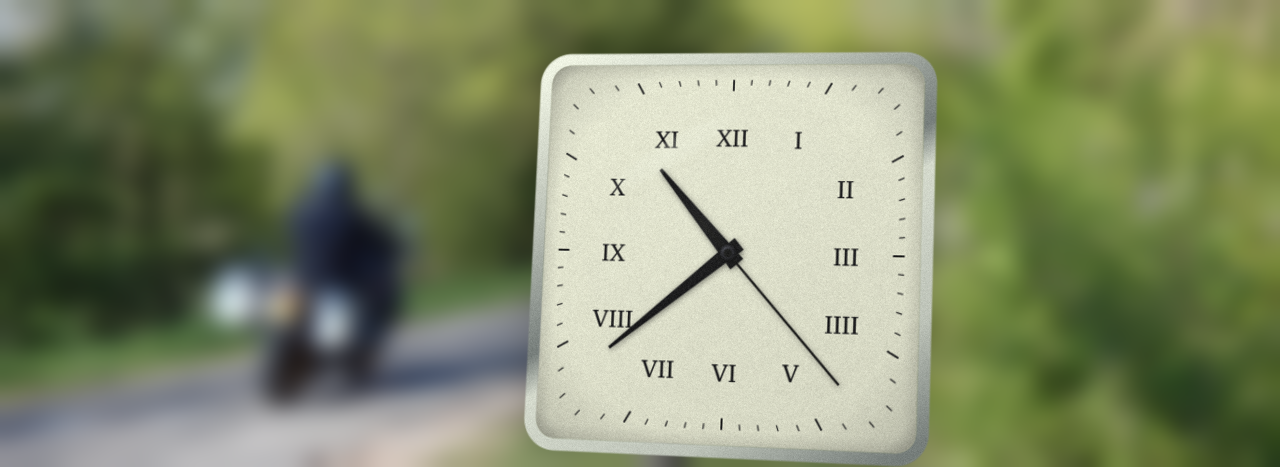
10:38:23
